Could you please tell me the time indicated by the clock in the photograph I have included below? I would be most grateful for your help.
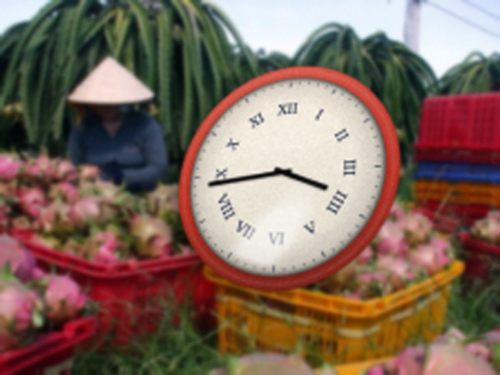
3:44
